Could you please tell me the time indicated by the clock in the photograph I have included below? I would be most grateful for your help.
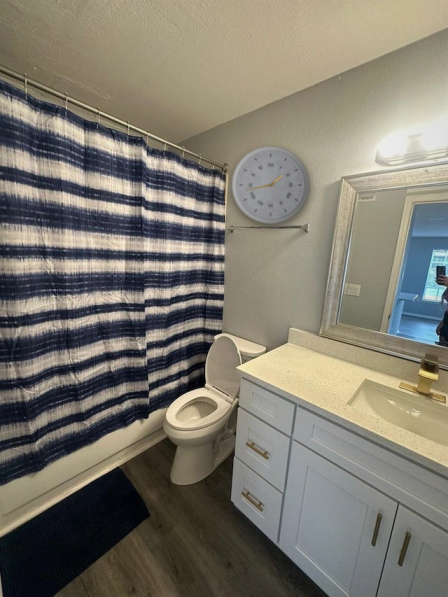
1:43
